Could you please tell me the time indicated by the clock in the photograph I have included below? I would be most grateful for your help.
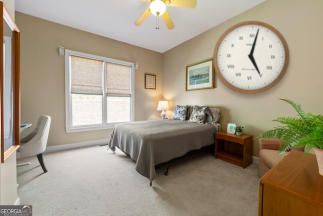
5:02
